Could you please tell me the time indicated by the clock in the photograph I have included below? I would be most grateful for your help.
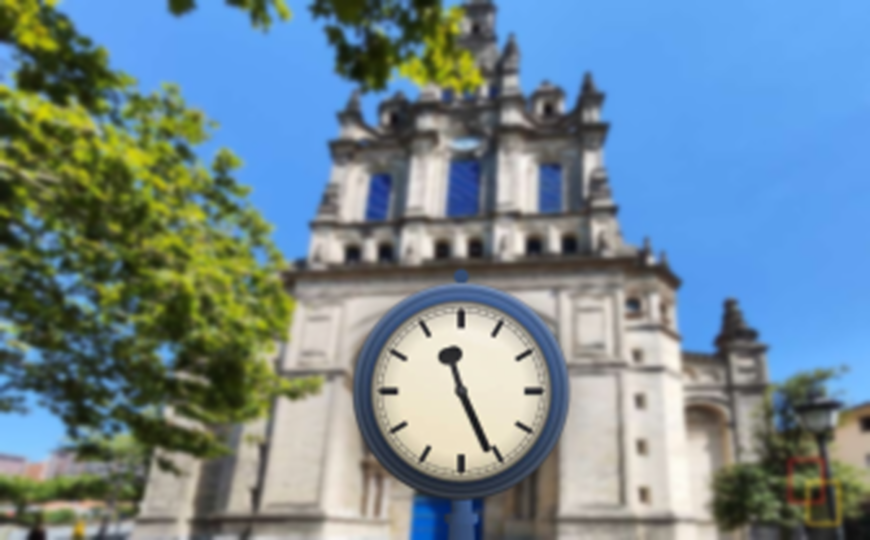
11:26
